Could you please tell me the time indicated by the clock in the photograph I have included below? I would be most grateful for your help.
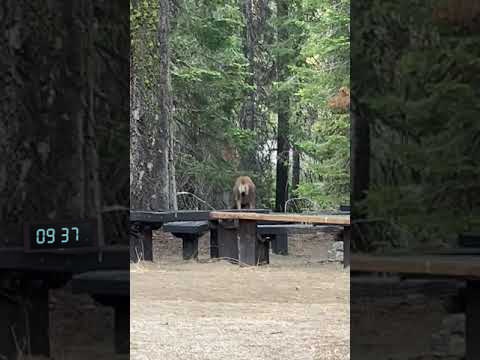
9:37
